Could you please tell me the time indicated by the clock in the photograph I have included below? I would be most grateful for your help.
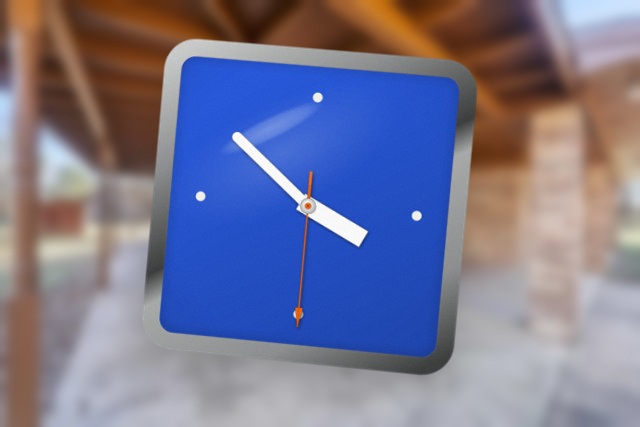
3:51:30
